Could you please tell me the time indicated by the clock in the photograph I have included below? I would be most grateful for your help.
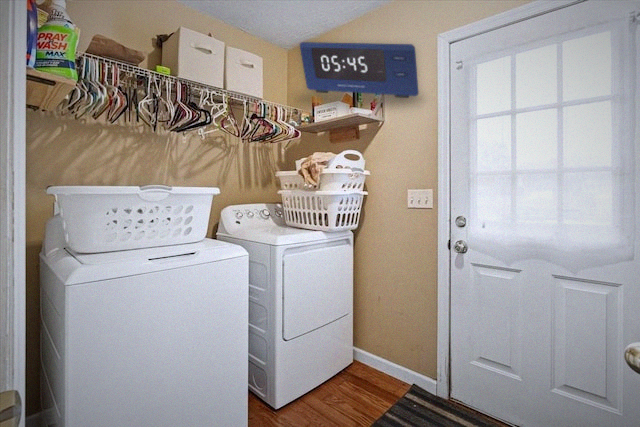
5:45
